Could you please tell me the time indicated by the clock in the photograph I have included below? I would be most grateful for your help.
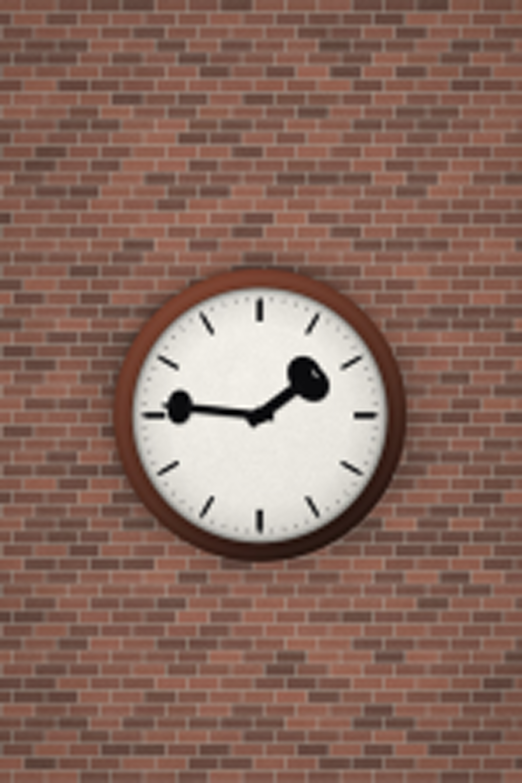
1:46
